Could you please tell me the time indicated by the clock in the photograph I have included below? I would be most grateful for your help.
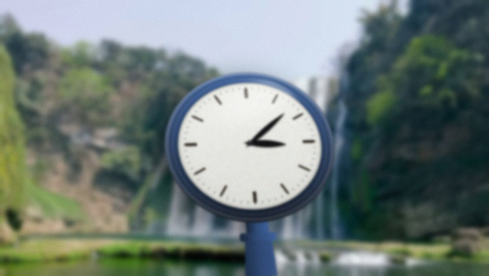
3:08
